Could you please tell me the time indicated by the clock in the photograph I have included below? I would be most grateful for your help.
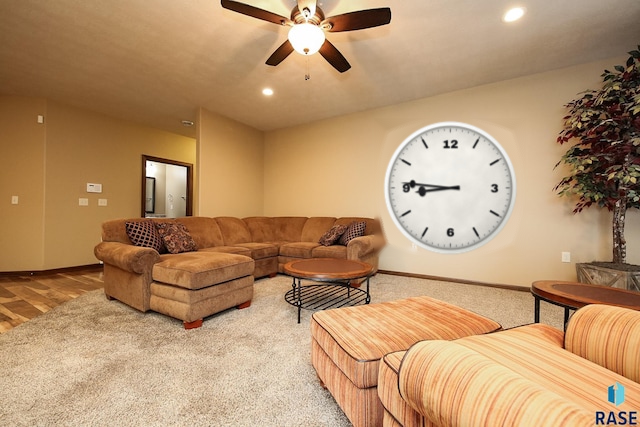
8:46
